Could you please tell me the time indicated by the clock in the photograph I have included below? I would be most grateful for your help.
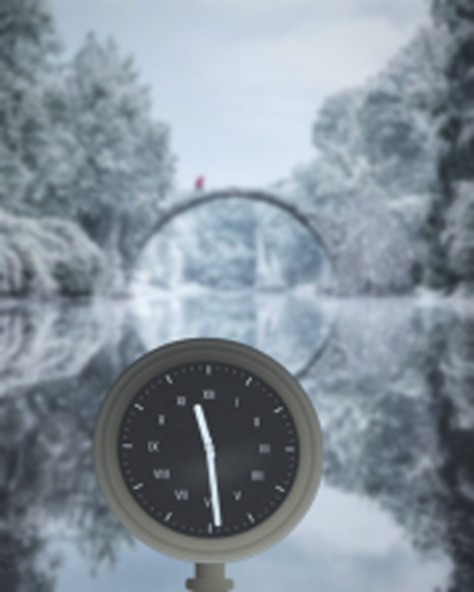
11:29
